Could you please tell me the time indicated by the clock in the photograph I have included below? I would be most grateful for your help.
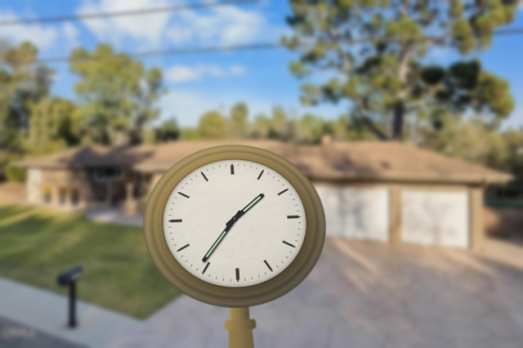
1:36
